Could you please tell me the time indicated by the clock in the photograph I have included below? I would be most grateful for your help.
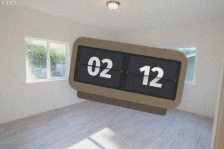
2:12
